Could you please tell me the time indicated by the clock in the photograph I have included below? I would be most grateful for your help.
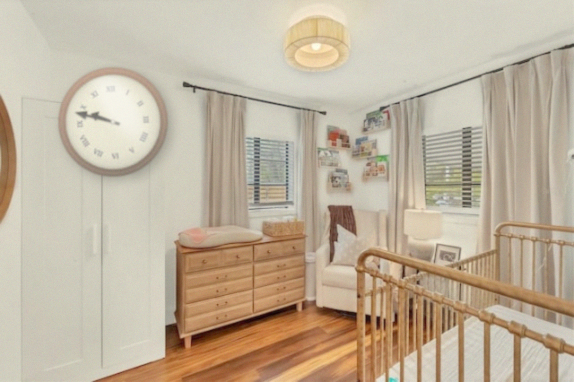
9:48
